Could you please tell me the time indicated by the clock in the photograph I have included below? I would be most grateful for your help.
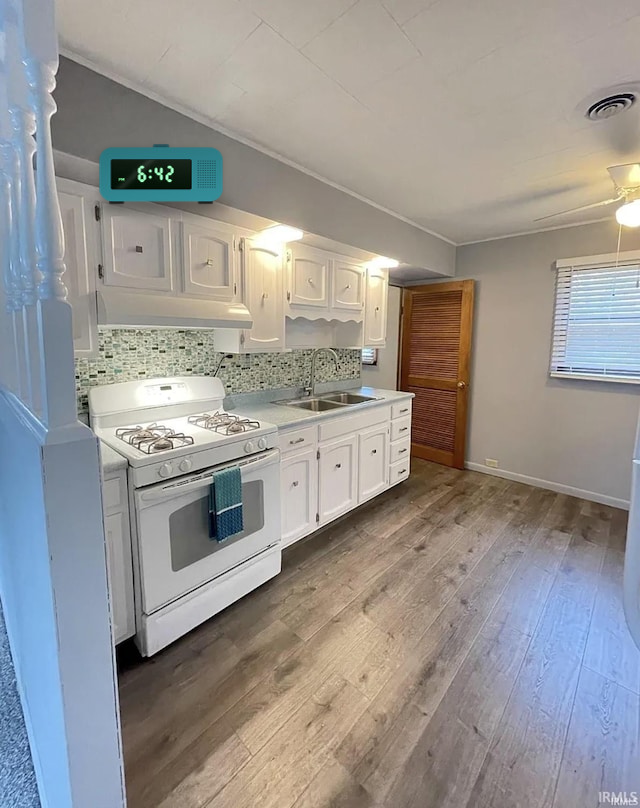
6:42
